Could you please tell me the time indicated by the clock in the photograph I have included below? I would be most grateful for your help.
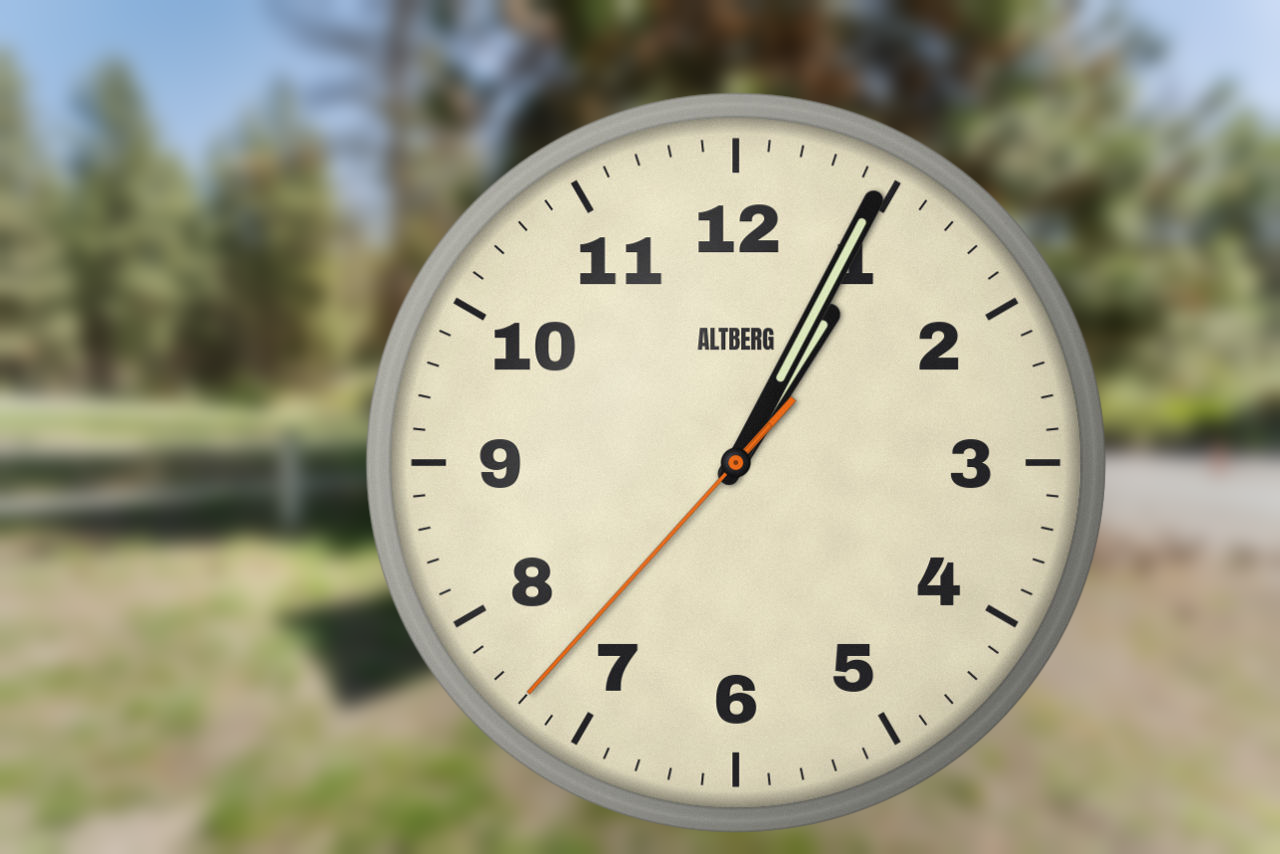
1:04:37
